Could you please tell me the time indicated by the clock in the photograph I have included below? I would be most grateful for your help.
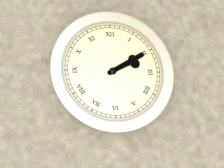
2:10
